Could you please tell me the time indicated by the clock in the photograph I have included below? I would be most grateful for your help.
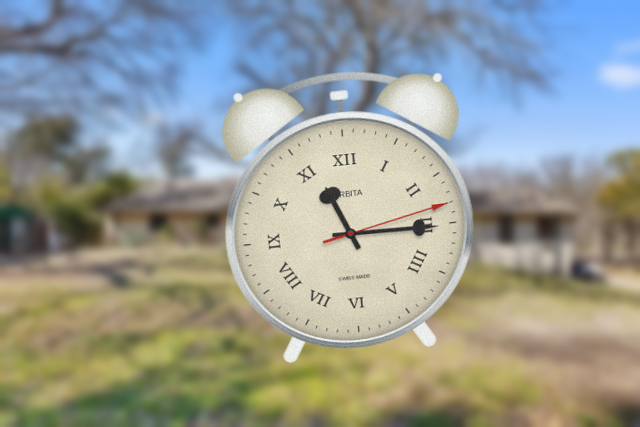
11:15:13
